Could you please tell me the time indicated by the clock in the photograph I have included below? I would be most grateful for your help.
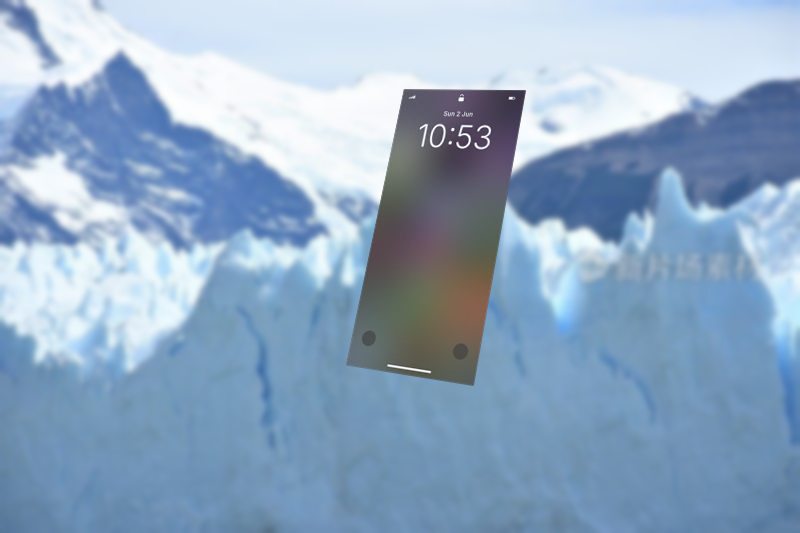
10:53
